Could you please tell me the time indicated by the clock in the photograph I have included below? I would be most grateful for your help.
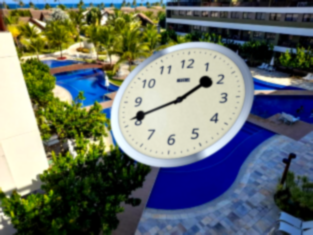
1:41
